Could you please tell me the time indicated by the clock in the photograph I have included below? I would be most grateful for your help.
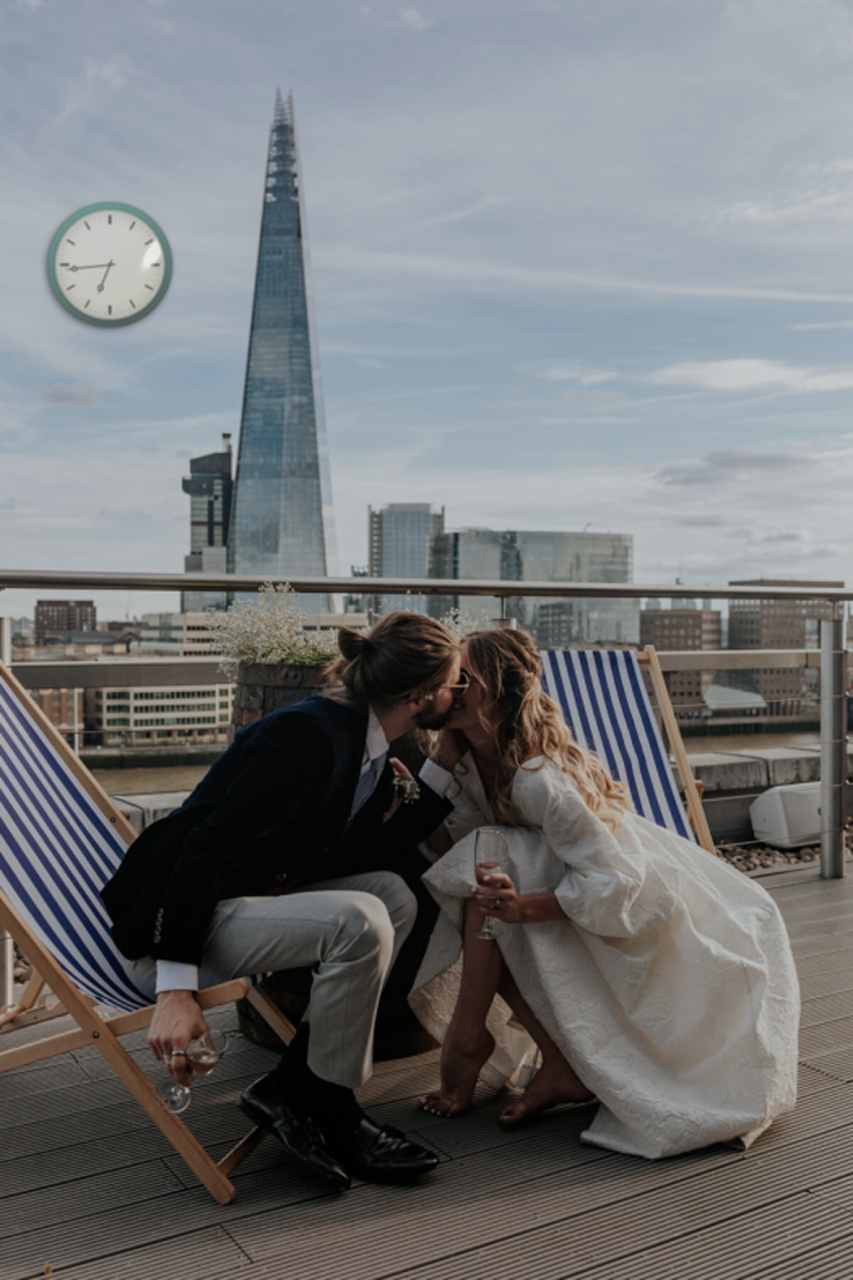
6:44
